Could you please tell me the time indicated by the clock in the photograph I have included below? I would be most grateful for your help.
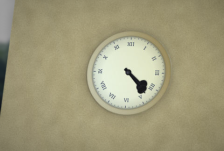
4:23
